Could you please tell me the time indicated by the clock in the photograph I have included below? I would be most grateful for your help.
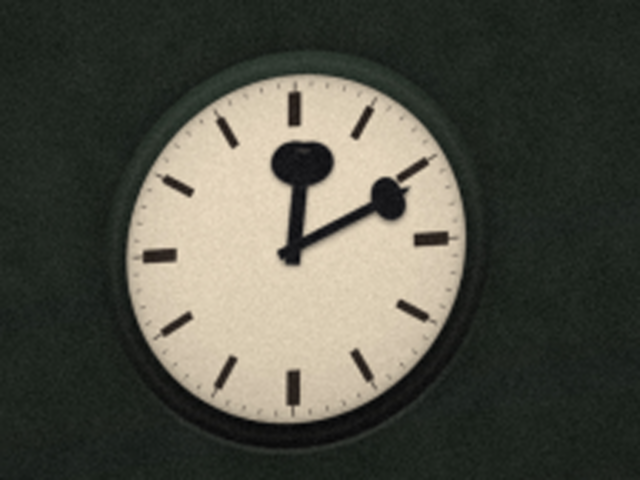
12:11
